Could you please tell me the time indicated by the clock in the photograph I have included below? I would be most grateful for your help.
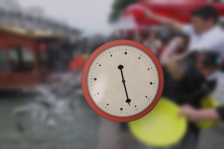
11:27
